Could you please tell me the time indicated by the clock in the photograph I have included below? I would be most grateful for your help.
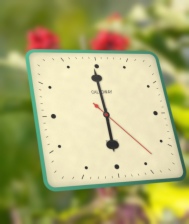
5:59:23
